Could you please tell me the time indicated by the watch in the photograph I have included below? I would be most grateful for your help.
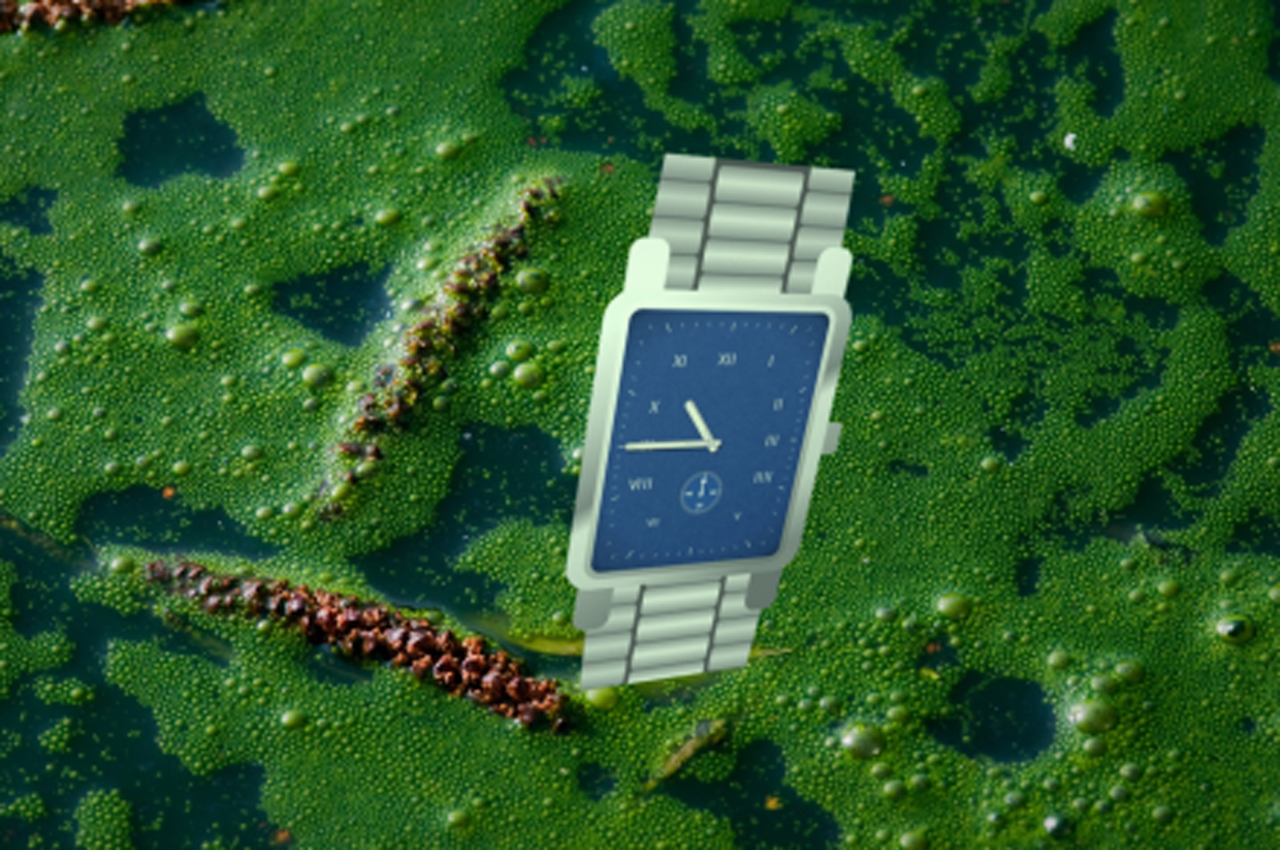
10:45
